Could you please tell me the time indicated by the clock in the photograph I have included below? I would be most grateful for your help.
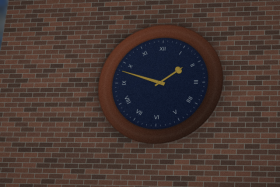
1:48
